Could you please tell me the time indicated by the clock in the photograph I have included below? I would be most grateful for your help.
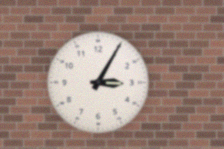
3:05
